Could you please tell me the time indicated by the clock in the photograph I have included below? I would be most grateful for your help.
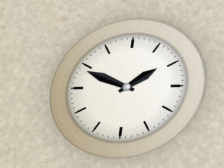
1:49
